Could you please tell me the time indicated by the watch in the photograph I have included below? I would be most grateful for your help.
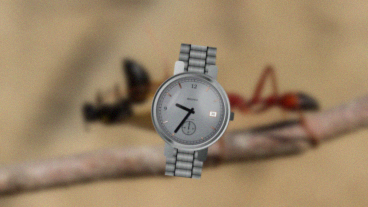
9:35
